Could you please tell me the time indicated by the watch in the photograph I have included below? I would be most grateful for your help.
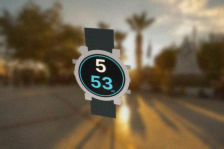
5:53
